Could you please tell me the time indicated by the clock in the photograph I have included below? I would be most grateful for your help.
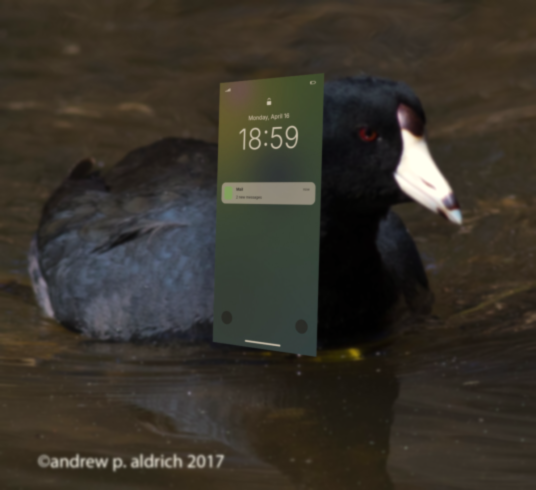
18:59
